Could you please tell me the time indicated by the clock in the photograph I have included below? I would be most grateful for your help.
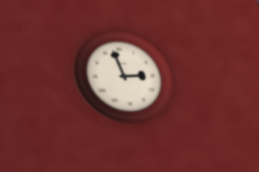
2:58
